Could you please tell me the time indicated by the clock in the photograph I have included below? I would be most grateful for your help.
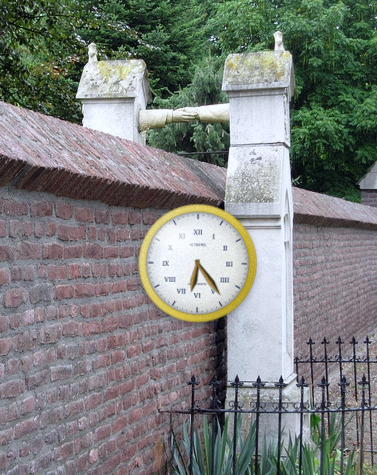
6:24
